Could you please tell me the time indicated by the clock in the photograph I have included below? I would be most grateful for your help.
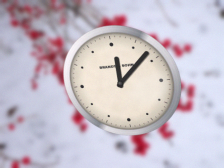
12:08
